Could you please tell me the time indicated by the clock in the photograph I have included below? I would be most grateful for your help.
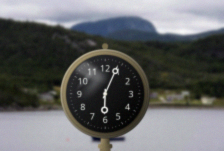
6:04
